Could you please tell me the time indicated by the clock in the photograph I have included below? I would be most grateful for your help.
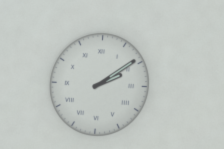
2:09
